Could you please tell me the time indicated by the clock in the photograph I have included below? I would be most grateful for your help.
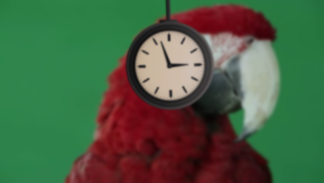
2:57
